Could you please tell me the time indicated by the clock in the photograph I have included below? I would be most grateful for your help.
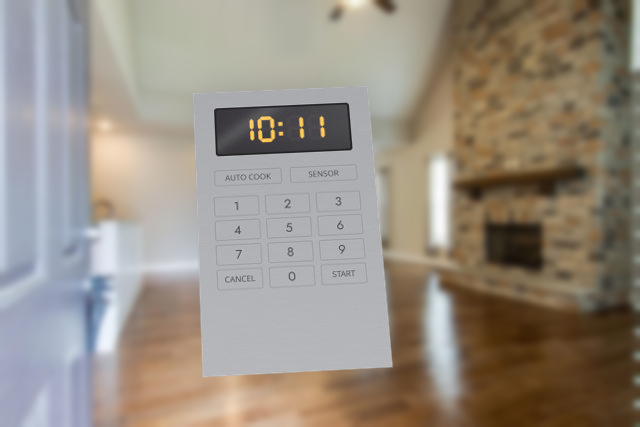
10:11
